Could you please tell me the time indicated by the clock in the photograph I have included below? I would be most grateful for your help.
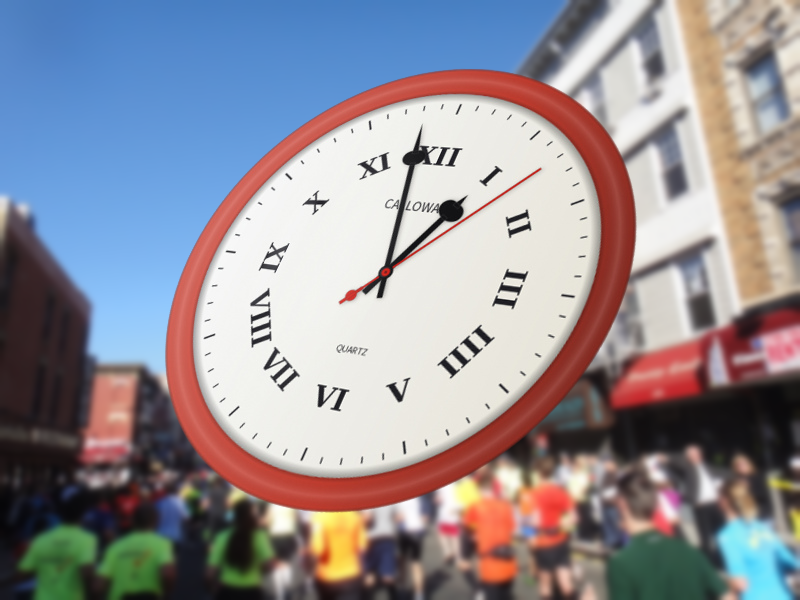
12:58:07
